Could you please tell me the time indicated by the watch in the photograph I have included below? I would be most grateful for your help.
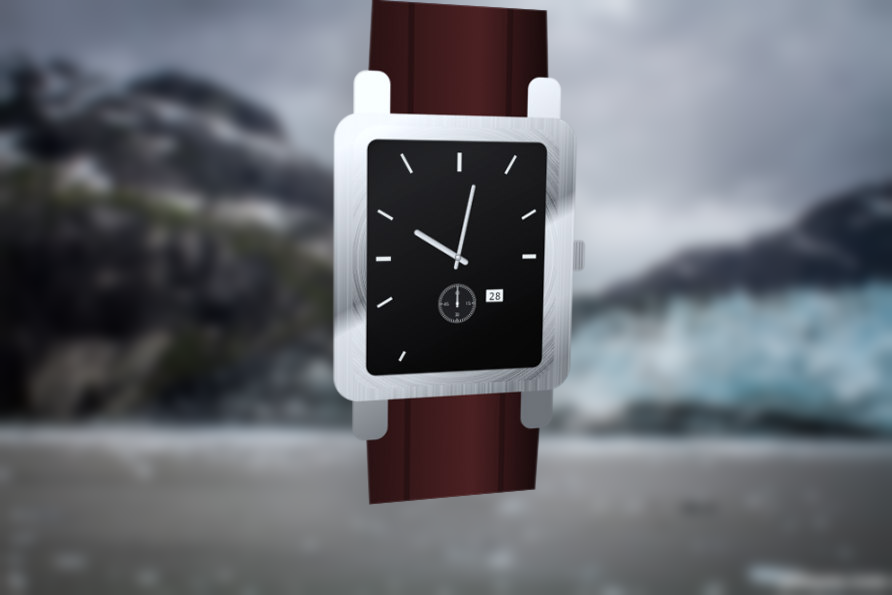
10:02
